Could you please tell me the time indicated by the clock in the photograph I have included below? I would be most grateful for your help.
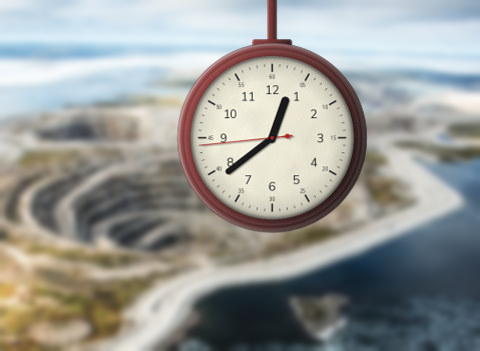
12:38:44
